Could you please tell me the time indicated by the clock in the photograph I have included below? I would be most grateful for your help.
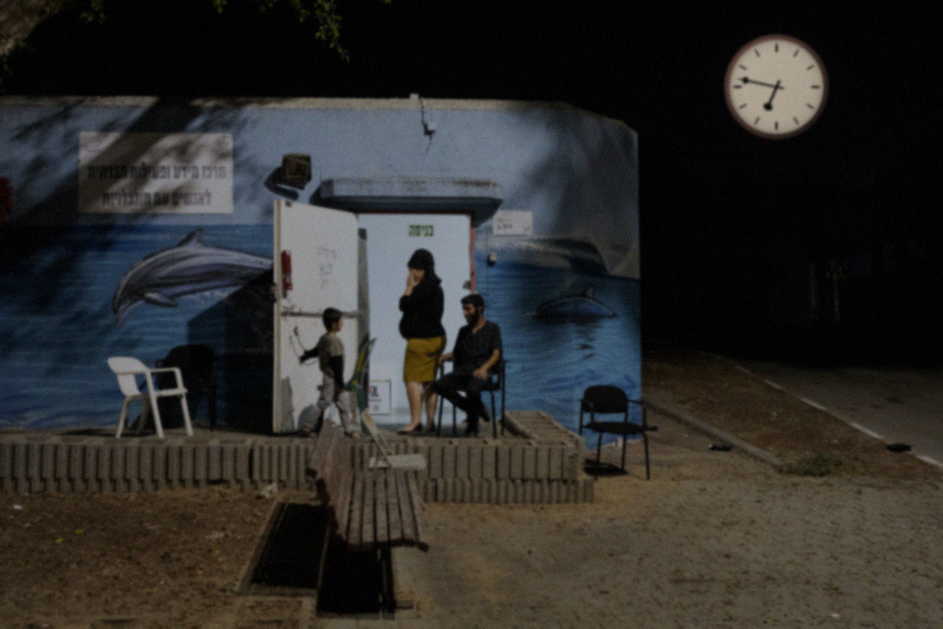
6:47
